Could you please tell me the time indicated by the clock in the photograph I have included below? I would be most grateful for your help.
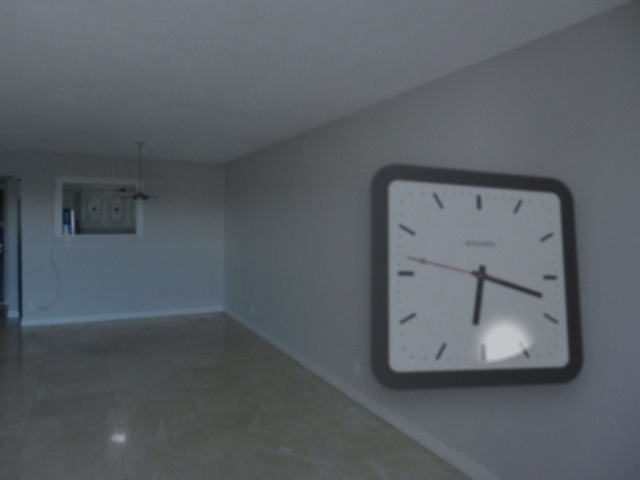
6:17:47
